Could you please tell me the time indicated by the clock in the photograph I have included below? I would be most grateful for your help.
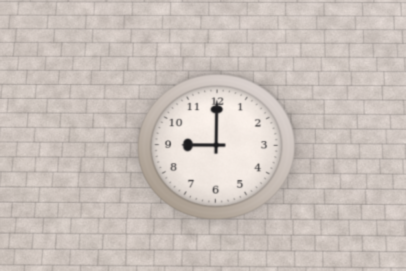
9:00
